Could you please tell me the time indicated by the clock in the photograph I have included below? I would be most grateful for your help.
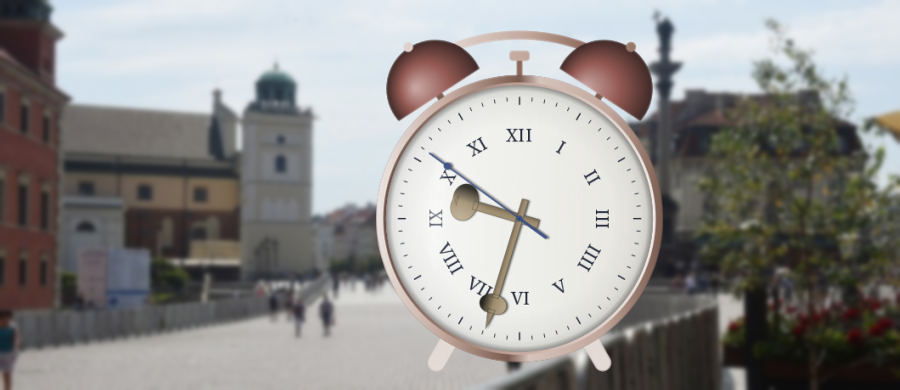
9:32:51
